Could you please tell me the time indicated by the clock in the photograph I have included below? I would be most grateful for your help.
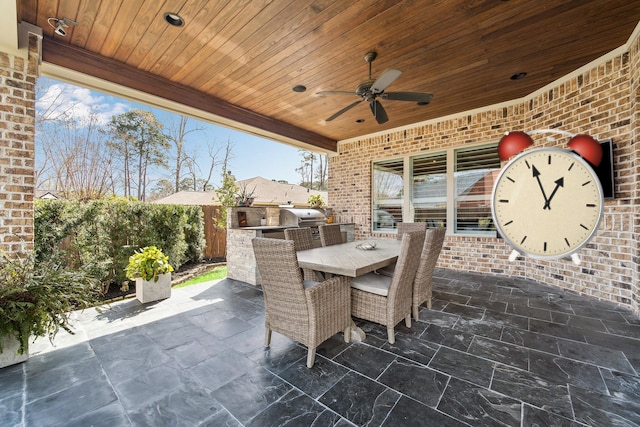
12:56
